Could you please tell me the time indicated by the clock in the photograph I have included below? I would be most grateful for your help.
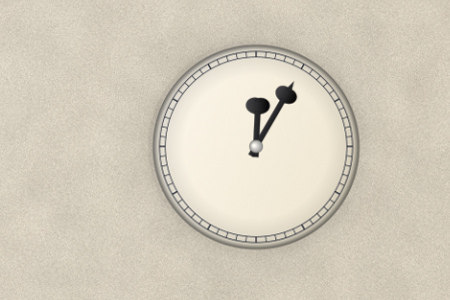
12:05
